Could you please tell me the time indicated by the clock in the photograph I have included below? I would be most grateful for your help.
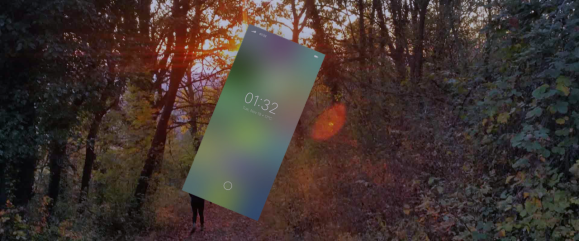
1:32
